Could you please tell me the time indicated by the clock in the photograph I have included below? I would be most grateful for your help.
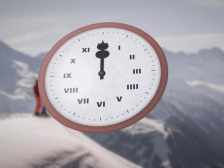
12:00
